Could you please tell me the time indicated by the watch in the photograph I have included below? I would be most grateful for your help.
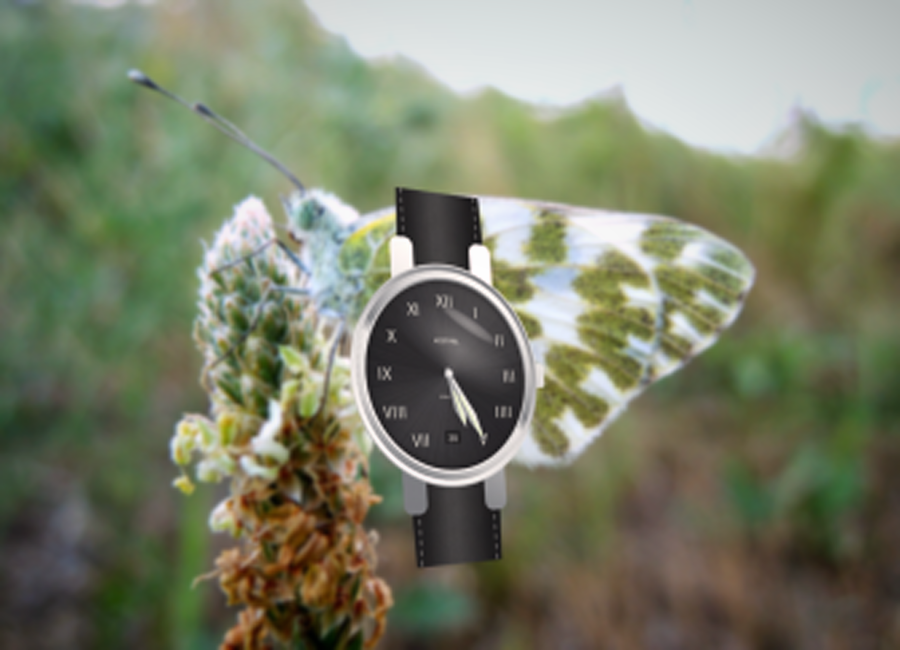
5:25
